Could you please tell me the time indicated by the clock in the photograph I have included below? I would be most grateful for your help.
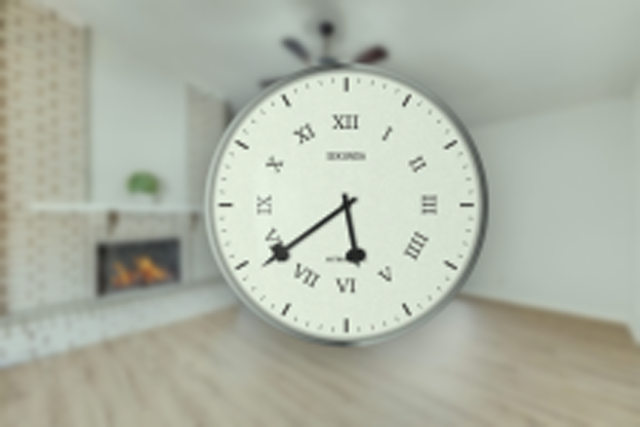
5:39
